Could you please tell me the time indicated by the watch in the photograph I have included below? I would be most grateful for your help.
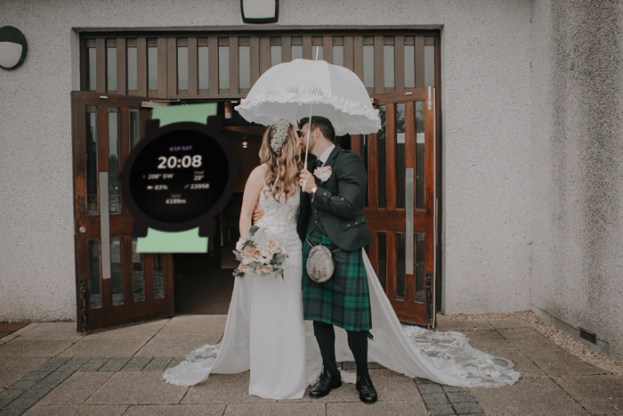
20:08
